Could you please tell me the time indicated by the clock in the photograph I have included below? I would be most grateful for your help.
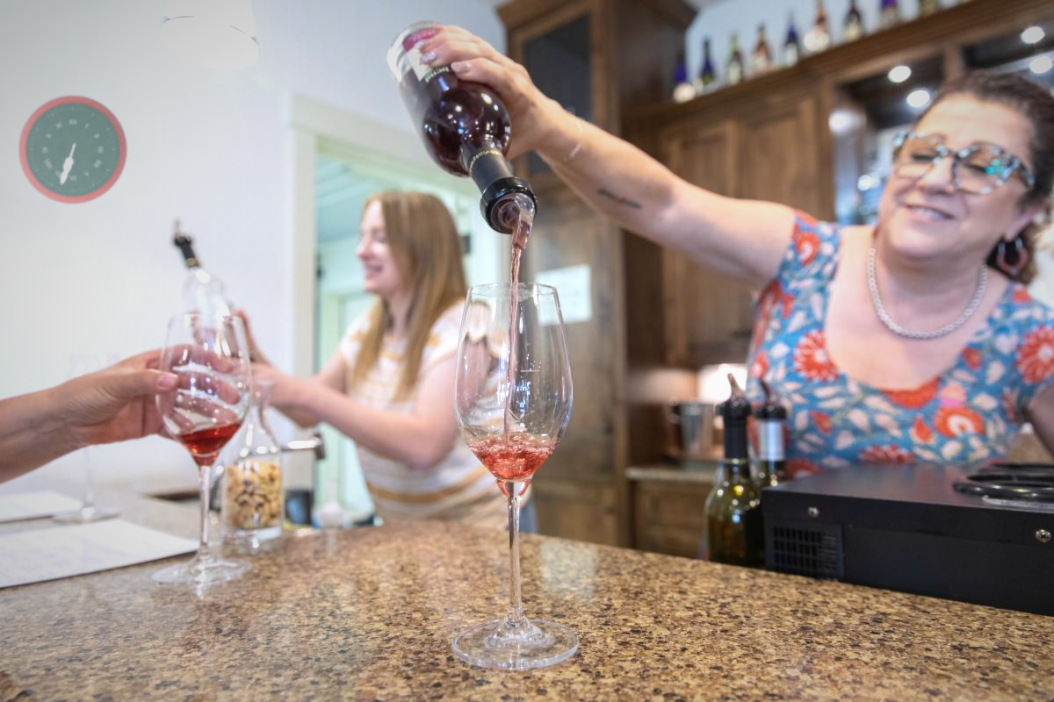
6:33
